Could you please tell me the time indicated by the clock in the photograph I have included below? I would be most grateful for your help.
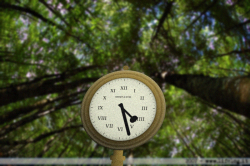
4:27
